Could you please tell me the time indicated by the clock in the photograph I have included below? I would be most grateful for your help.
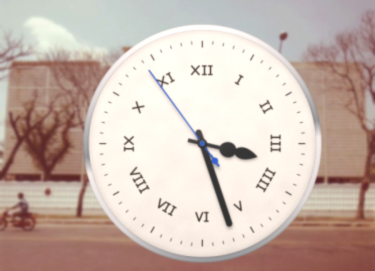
3:26:54
